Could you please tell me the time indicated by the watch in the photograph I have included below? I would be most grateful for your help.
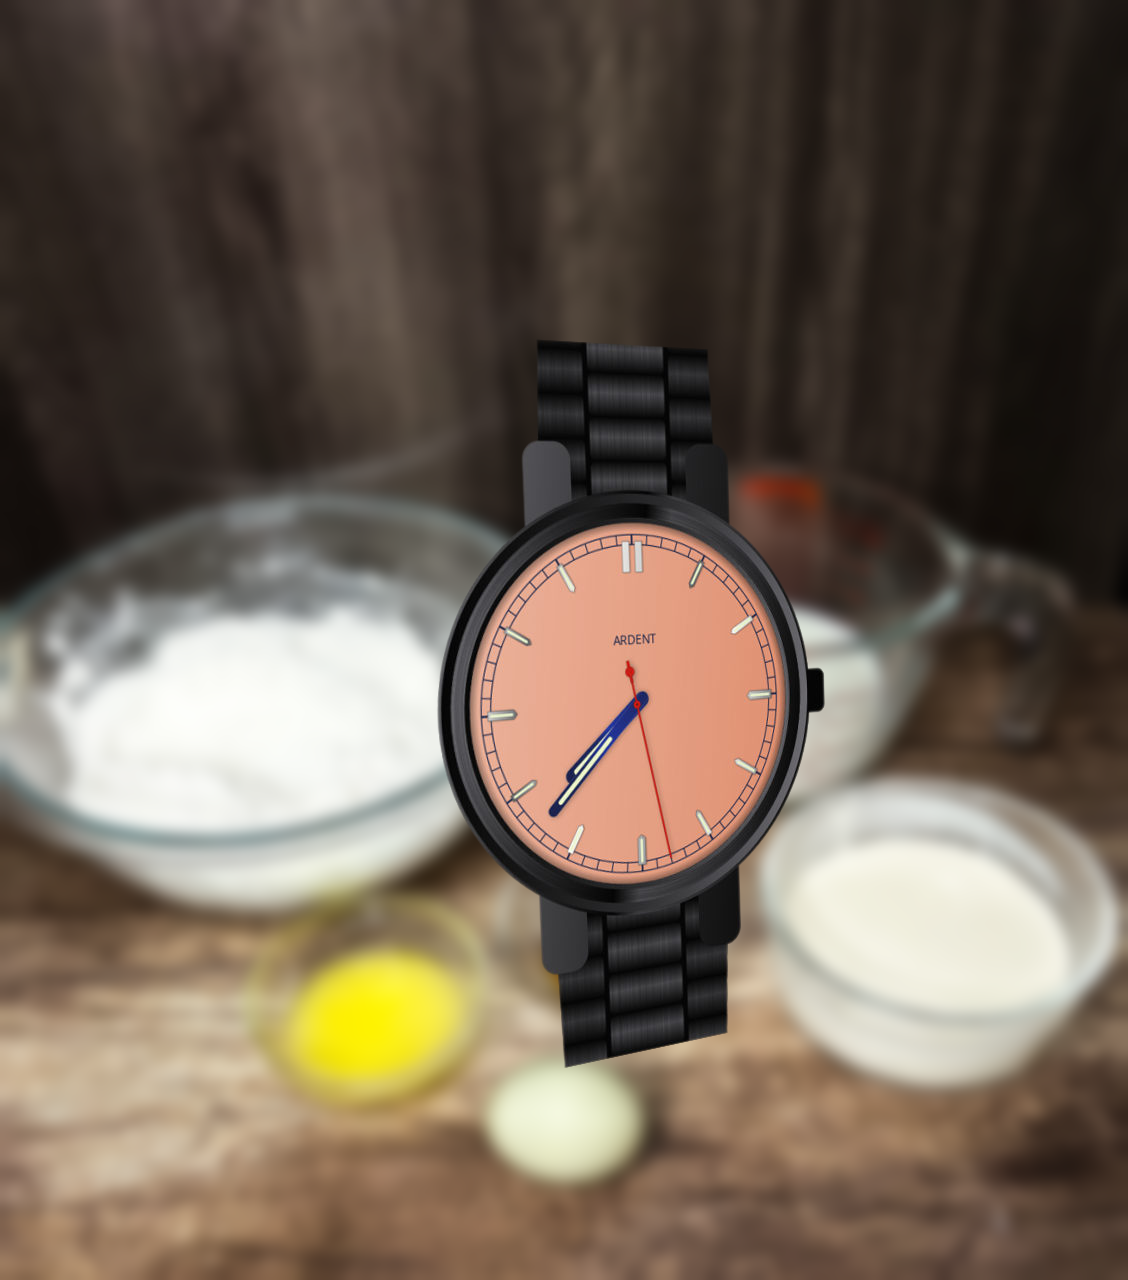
7:37:28
